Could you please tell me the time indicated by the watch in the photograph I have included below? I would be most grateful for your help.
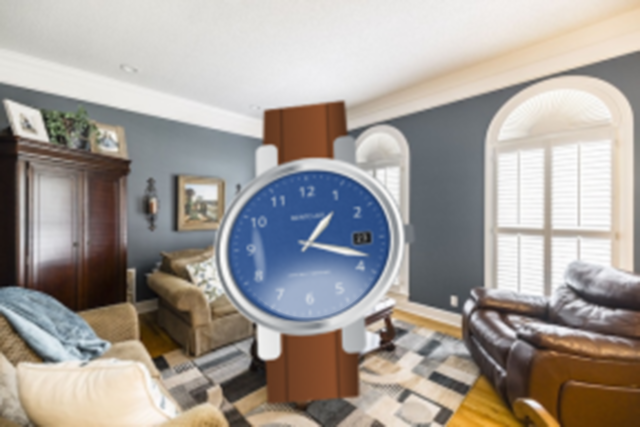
1:18
